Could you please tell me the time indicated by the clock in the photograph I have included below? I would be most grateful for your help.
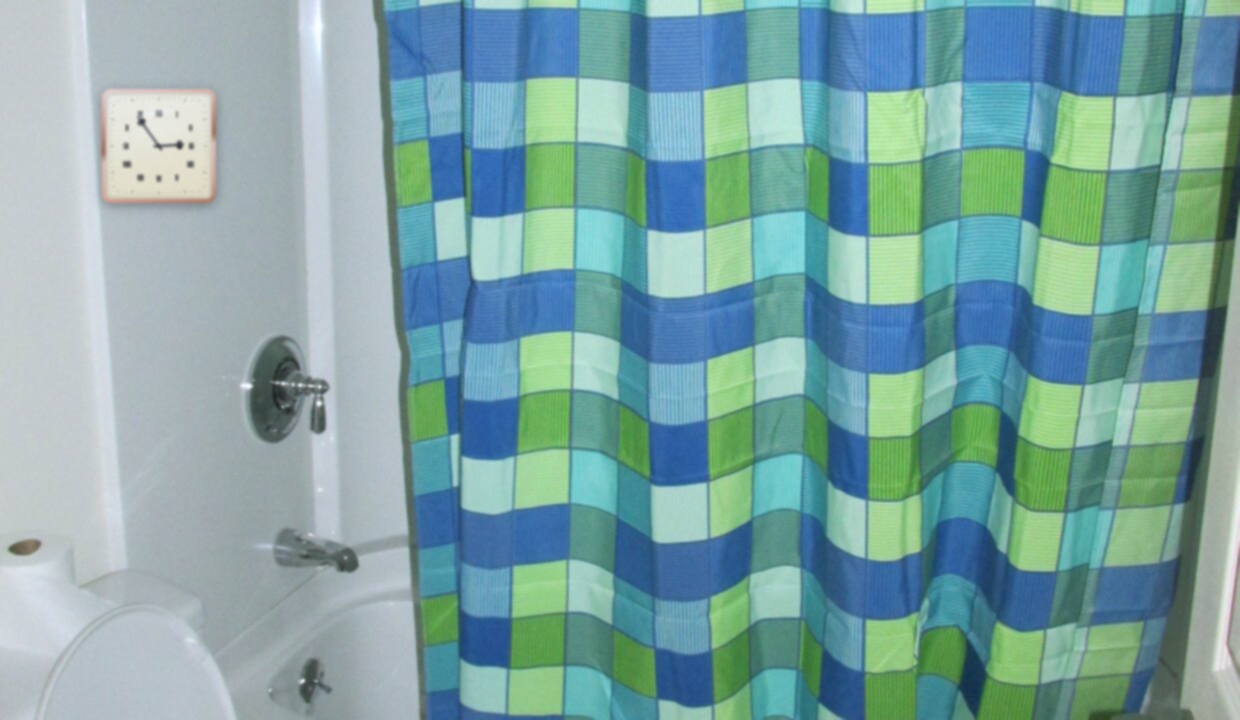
2:54
